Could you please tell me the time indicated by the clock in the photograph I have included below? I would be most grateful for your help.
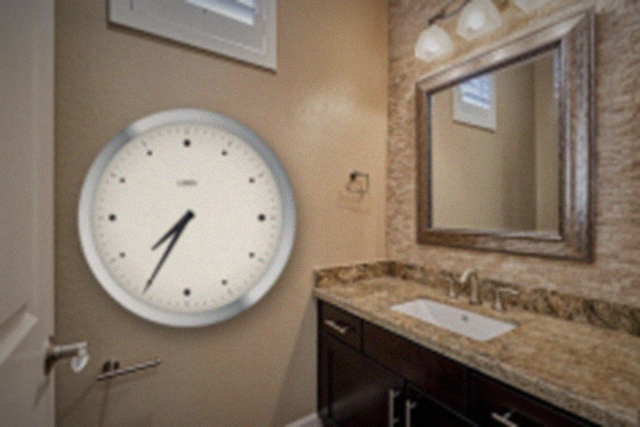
7:35
